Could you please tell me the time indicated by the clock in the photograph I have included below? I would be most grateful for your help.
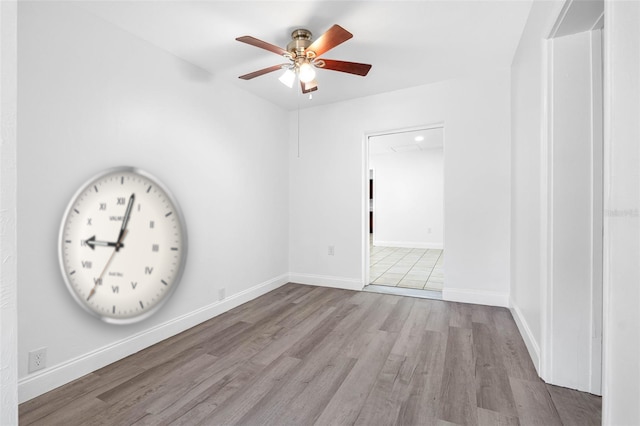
9:02:35
